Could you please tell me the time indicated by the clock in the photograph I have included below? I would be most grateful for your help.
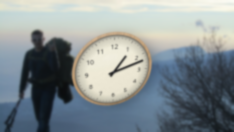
1:12
